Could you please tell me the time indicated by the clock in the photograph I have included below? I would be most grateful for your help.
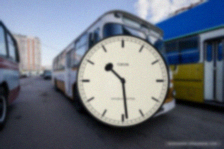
10:29
